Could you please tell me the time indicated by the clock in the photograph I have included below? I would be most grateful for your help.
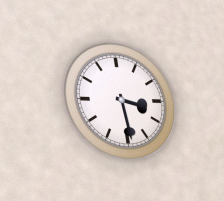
3:29
